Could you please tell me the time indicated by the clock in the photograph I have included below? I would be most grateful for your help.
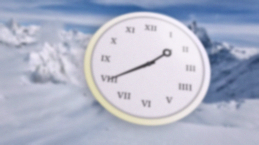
1:40
